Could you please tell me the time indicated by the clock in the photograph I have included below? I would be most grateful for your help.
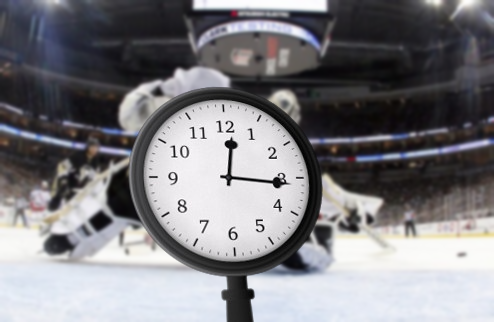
12:16
